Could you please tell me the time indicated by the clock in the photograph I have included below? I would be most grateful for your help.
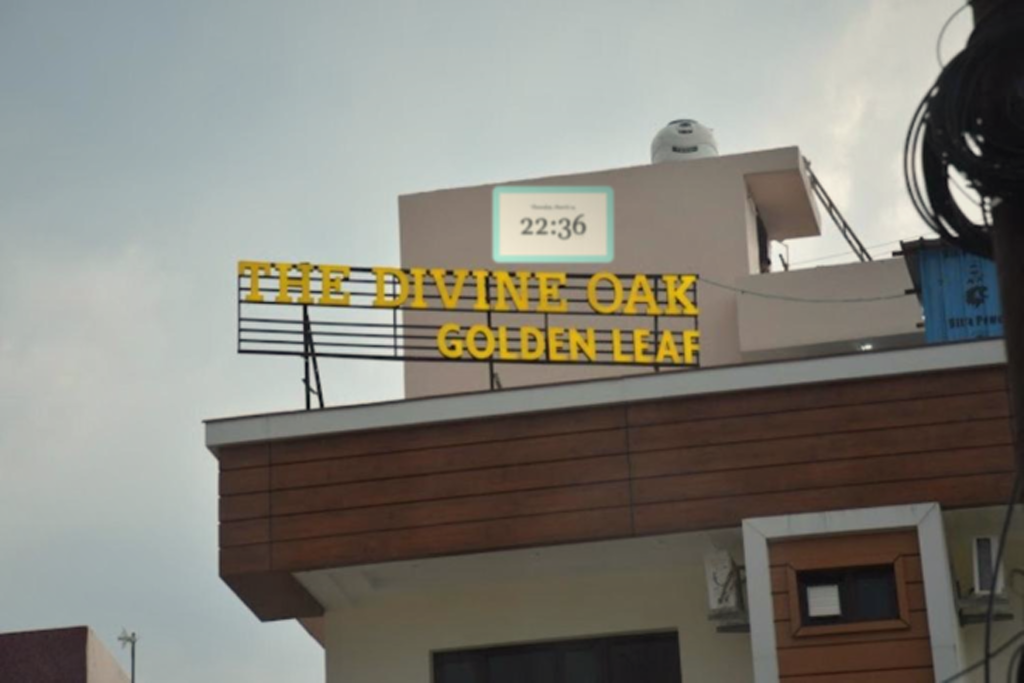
22:36
